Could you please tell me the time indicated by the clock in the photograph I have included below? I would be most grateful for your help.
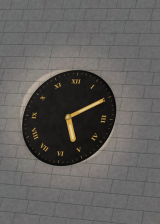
5:10
